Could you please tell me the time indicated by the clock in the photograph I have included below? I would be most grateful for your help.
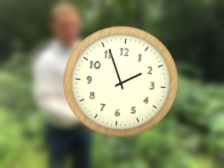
1:56
